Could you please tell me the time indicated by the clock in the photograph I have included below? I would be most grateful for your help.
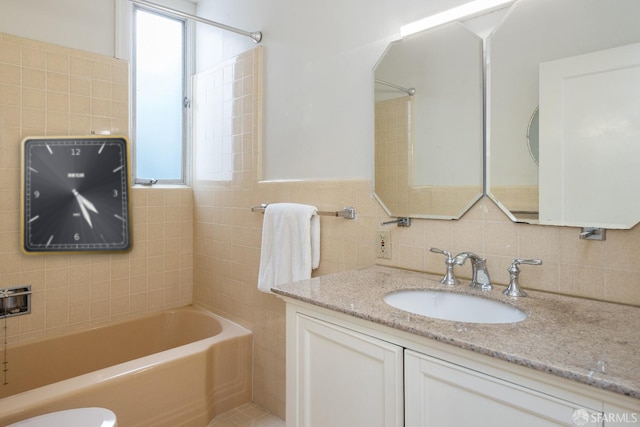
4:26
